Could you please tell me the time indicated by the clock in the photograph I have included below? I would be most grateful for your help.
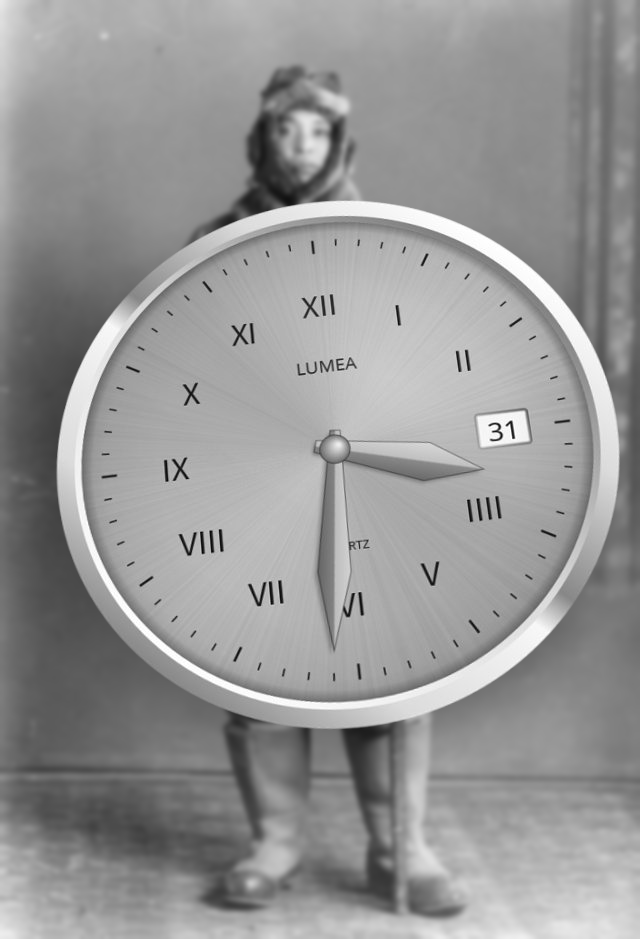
3:31
